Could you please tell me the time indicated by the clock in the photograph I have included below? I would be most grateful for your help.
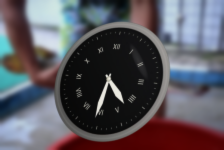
4:31
